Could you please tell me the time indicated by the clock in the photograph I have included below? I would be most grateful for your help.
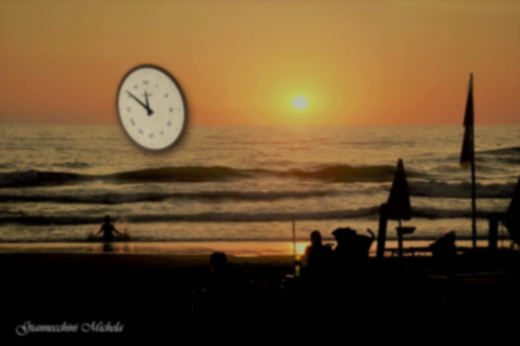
11:51
